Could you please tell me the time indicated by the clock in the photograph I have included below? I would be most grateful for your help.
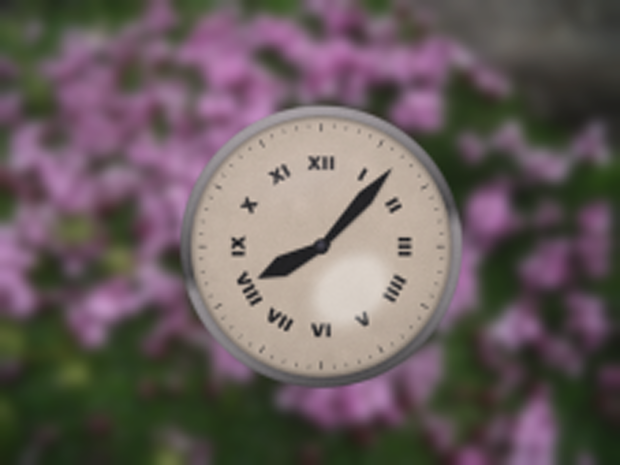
8:07
